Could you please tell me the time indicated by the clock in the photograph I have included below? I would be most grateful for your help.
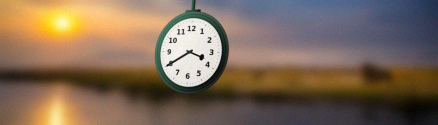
3:40
